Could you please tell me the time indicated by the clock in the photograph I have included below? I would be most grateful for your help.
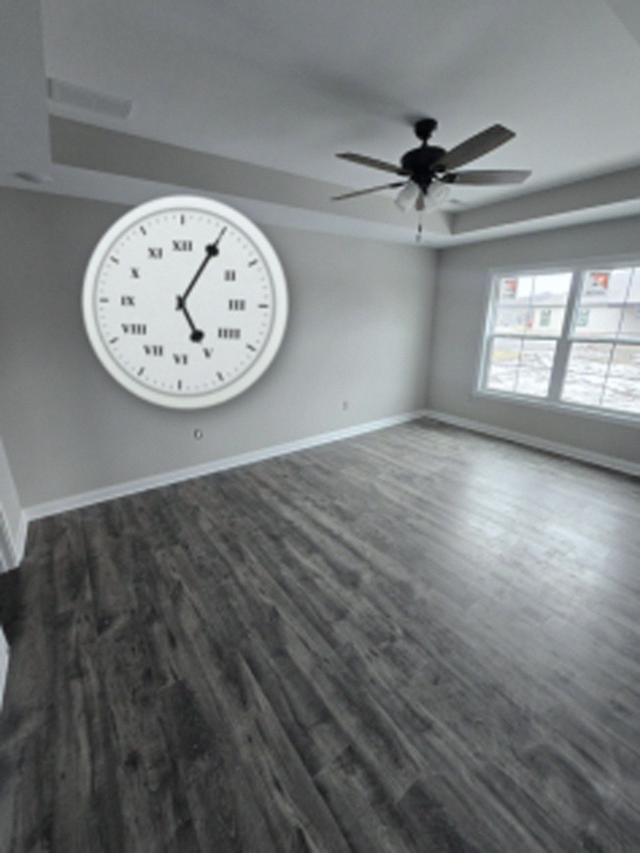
5:05
